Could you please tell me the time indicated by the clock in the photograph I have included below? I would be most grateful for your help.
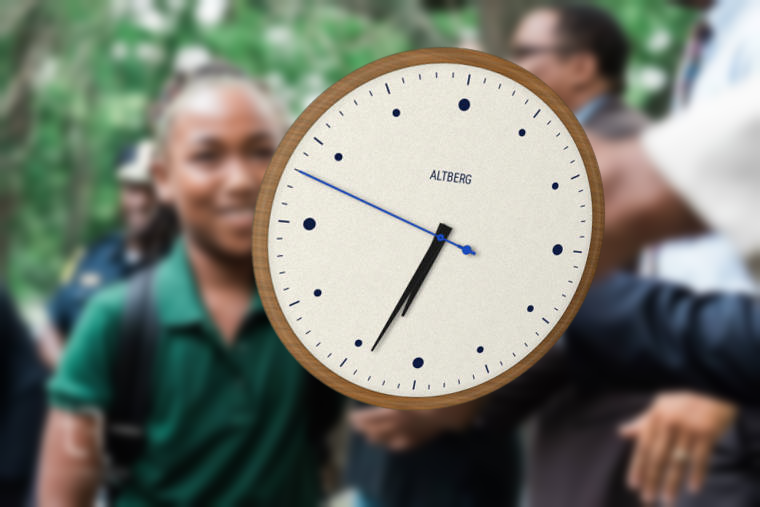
6:33:48
